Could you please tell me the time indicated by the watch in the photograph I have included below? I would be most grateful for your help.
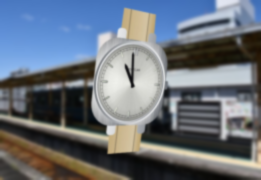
10:59
